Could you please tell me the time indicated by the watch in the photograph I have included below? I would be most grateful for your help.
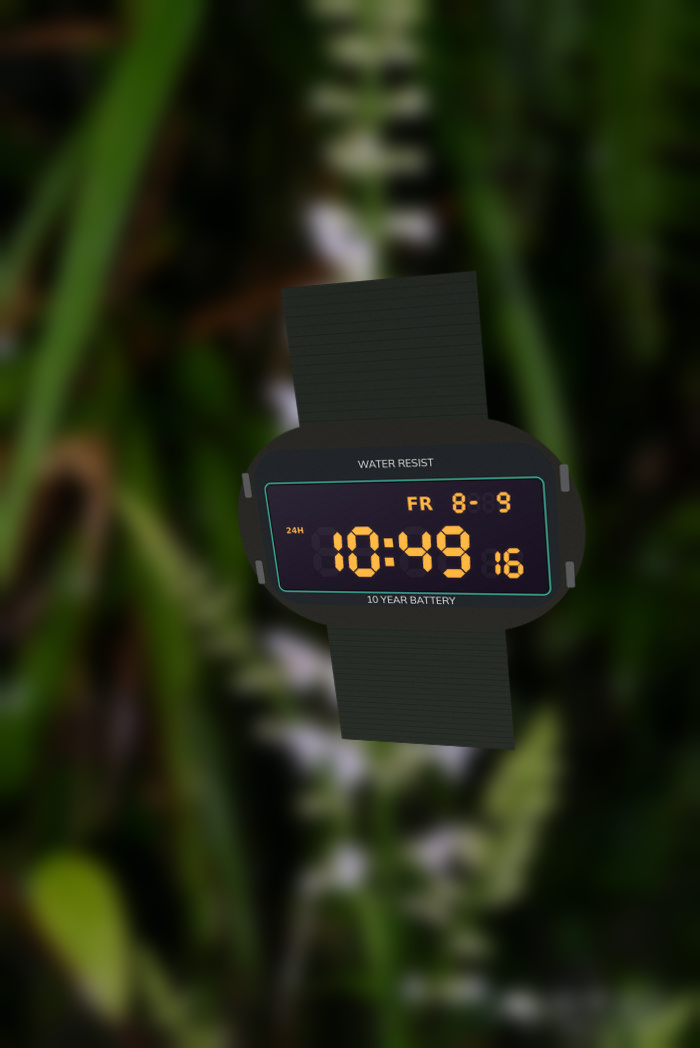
10:49:16
